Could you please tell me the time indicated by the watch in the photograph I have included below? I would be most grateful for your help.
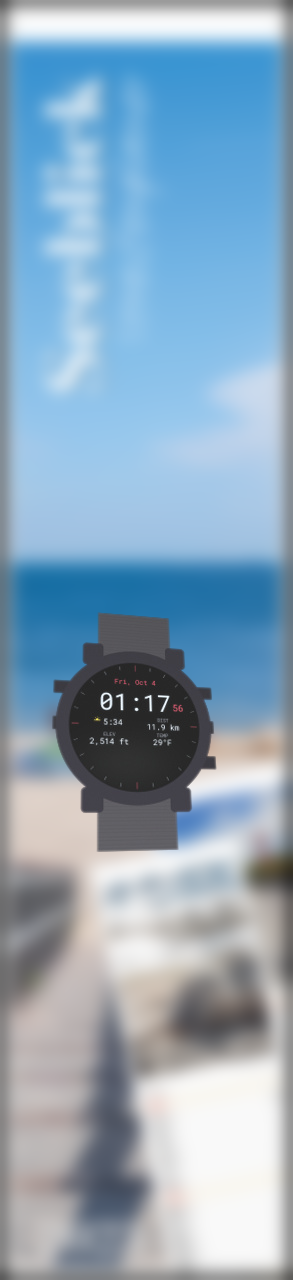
1:17:56
